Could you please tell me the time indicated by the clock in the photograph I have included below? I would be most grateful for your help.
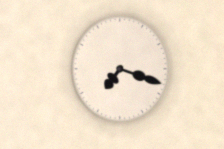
7:18
